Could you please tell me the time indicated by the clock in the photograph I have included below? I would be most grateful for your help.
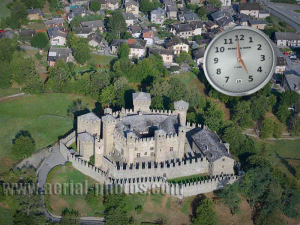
4:59
